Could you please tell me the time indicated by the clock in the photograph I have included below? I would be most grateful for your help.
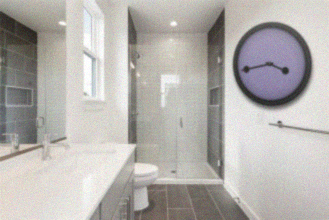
3:43
